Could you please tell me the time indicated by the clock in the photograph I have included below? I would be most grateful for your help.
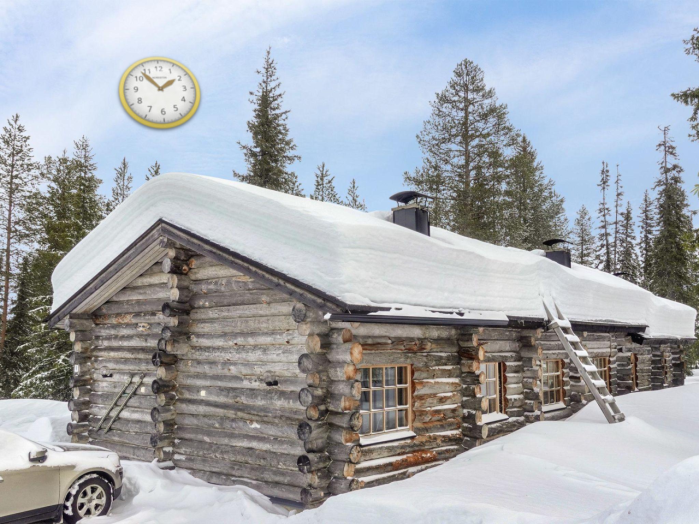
1:53
